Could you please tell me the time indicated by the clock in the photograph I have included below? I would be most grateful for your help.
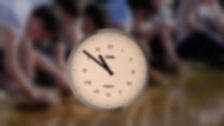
10:51
